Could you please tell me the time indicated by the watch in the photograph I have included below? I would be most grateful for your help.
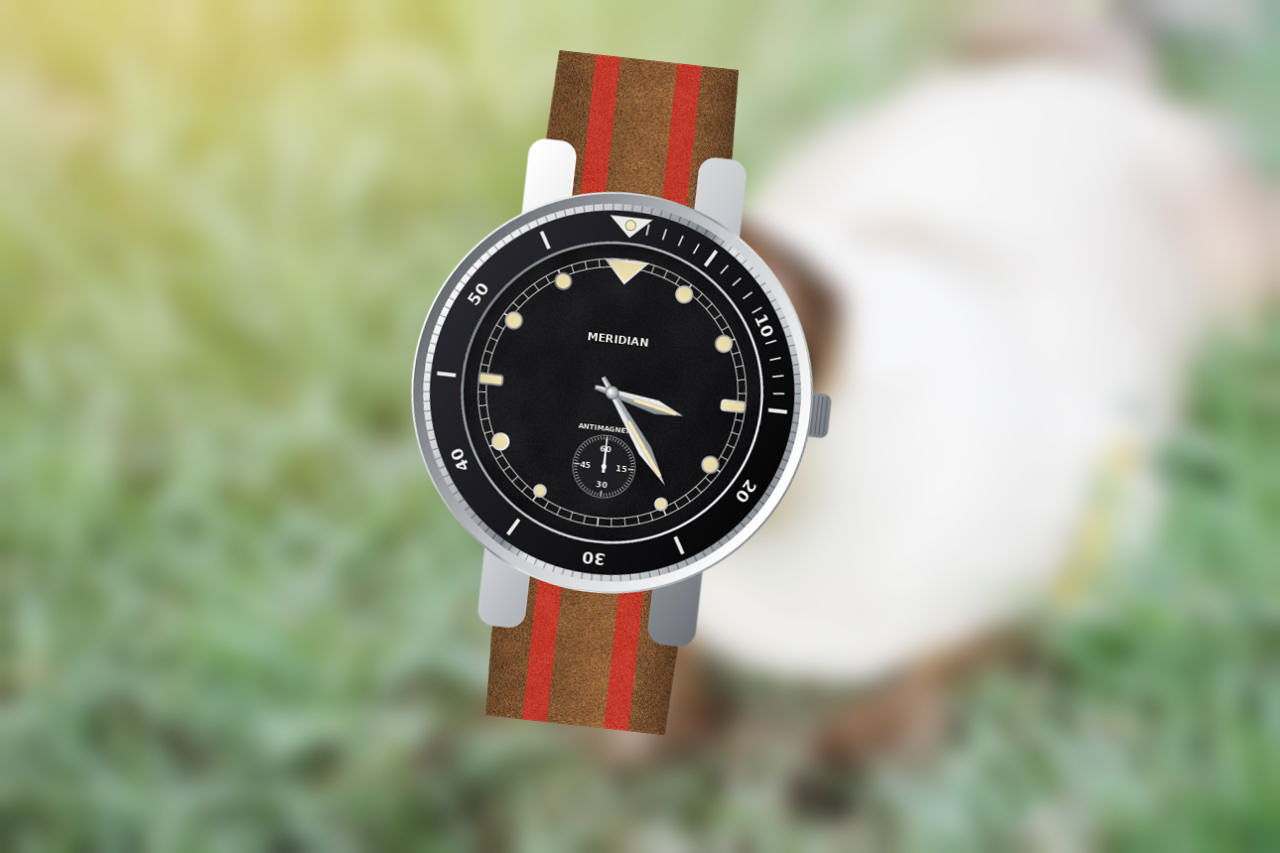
3:24
